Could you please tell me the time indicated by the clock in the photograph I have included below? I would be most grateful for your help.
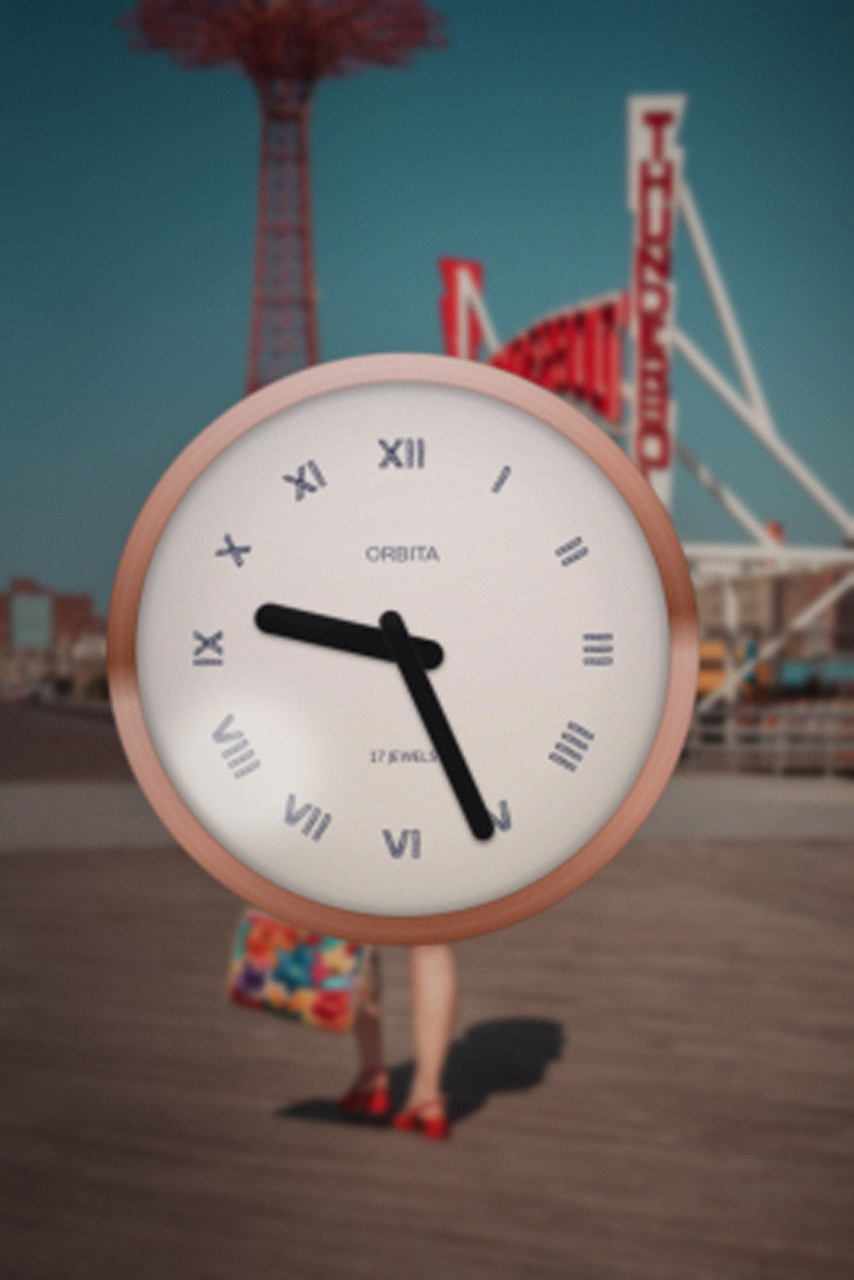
9:26
